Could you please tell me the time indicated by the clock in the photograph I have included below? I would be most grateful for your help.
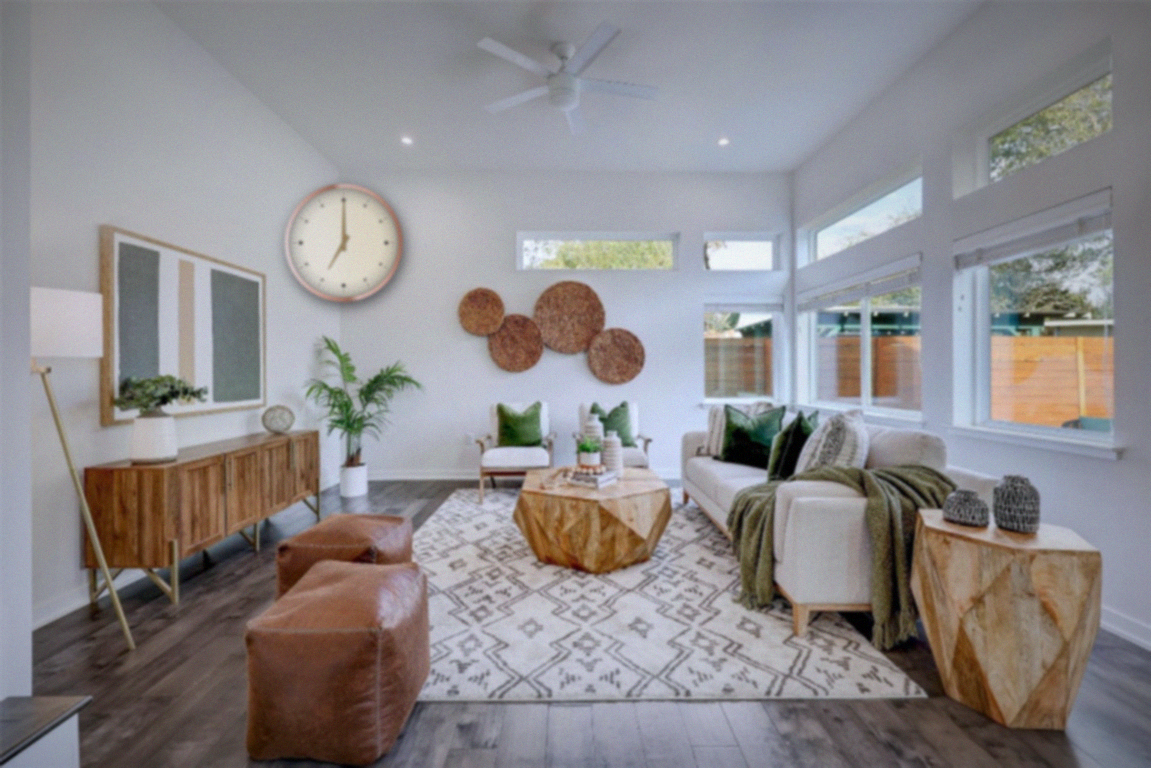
7:00
